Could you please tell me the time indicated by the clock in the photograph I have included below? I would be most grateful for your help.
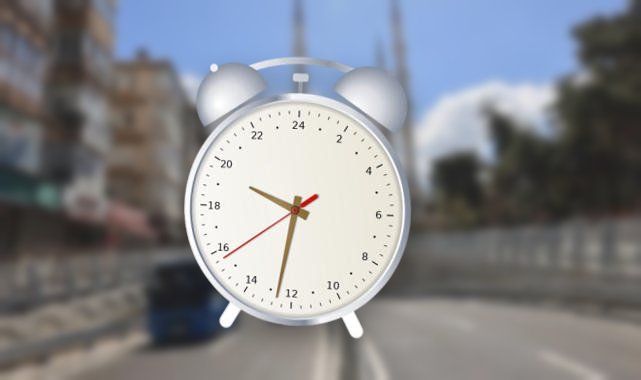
19:31:39
